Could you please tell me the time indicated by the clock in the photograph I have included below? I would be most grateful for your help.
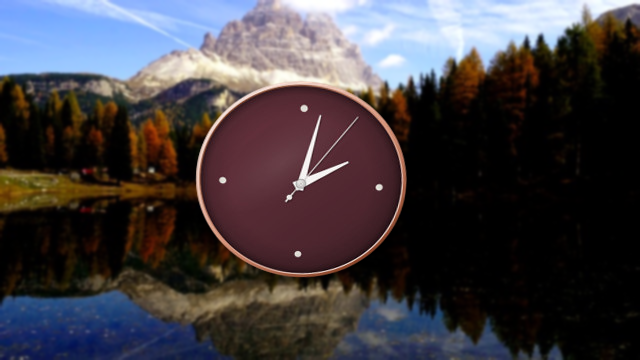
2:02:06
